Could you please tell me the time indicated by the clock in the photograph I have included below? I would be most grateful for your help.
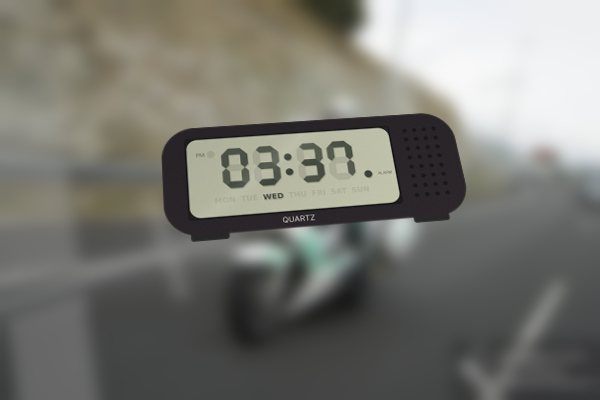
3:37
